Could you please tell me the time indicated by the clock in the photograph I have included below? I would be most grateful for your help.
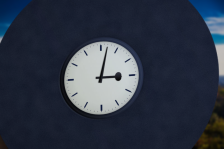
3:02
